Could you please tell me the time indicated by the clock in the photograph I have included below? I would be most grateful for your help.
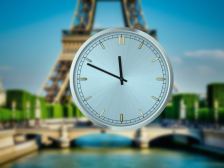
11:49
